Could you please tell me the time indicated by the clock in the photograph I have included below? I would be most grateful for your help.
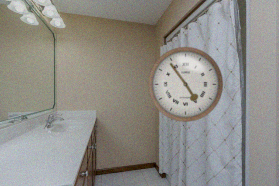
4:54
